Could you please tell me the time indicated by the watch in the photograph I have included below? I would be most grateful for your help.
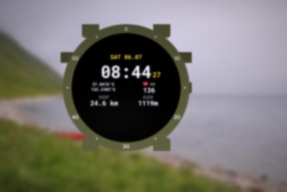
8:44
